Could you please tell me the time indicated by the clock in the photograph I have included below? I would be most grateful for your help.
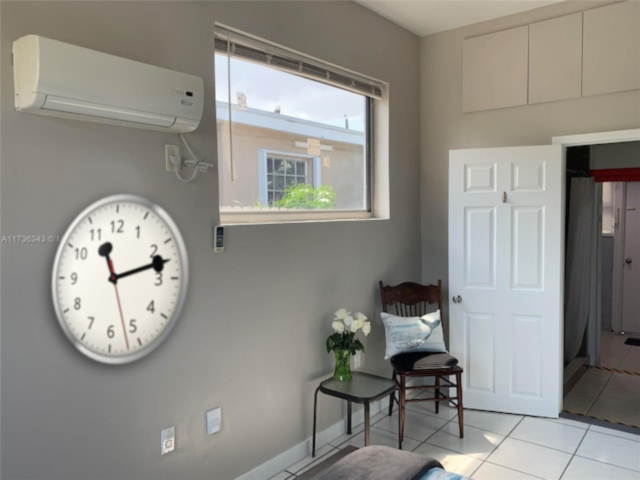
11:12:27
